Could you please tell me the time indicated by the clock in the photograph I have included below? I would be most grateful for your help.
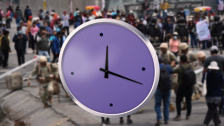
12:19
